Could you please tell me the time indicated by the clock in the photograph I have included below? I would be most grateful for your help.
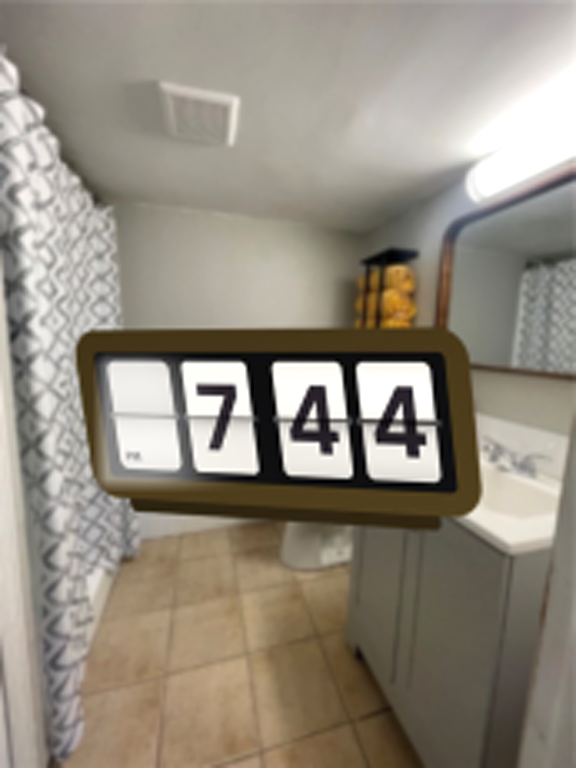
7:44
